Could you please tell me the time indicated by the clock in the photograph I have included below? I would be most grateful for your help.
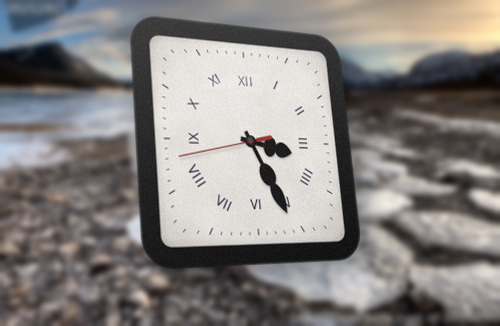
3:25:43
